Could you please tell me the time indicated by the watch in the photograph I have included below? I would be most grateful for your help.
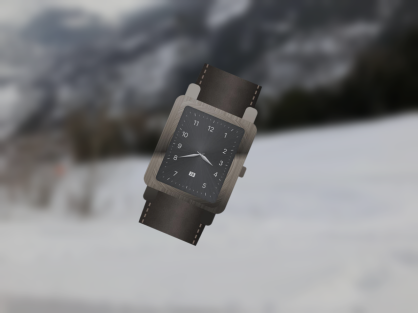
3:40
